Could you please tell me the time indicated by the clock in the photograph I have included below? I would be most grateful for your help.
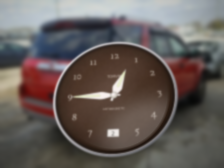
12:45
